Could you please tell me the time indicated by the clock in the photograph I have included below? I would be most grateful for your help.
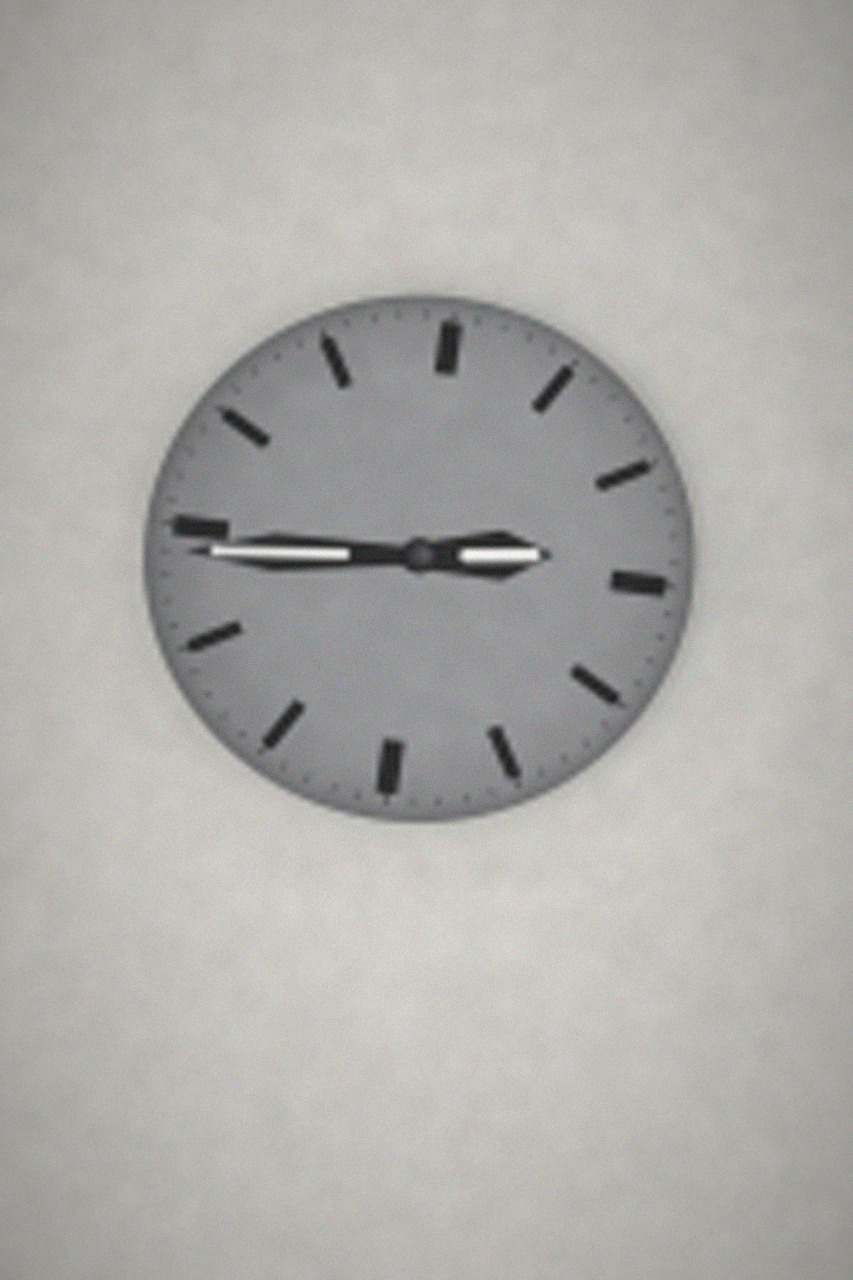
2:44
